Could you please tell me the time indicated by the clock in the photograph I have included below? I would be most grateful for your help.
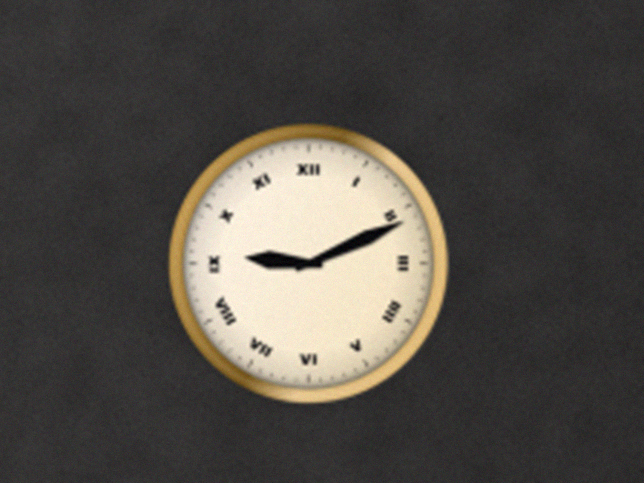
9:11
